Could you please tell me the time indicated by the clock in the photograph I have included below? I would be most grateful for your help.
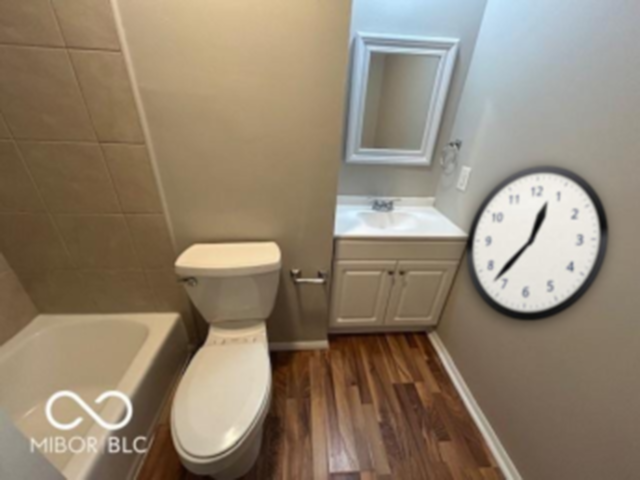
12:37
